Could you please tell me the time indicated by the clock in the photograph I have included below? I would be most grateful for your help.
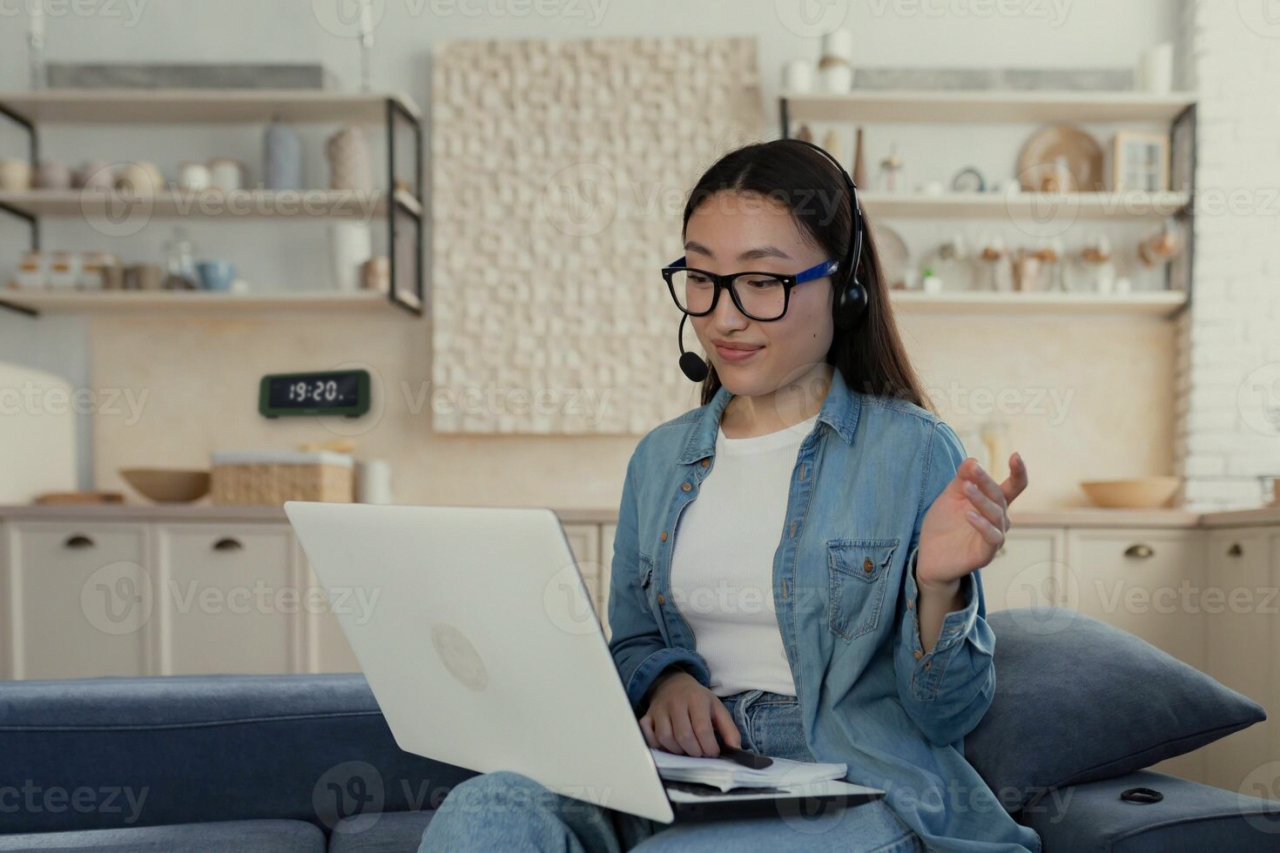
19:20
